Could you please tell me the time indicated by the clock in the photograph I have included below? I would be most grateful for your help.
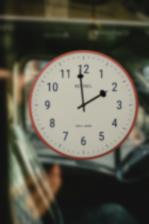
1:59
